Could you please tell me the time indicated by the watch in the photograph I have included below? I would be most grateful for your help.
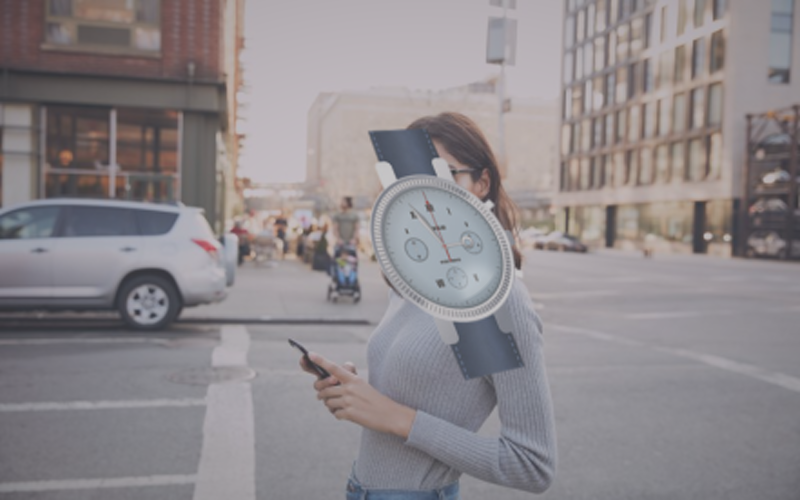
2:56
